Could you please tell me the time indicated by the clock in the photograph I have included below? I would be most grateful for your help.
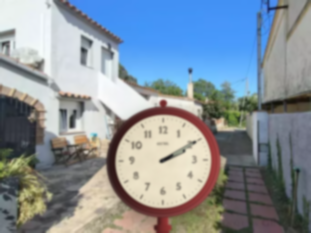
2:10
